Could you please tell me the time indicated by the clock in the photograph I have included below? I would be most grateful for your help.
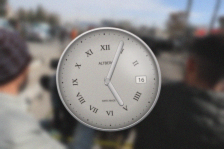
5:04
